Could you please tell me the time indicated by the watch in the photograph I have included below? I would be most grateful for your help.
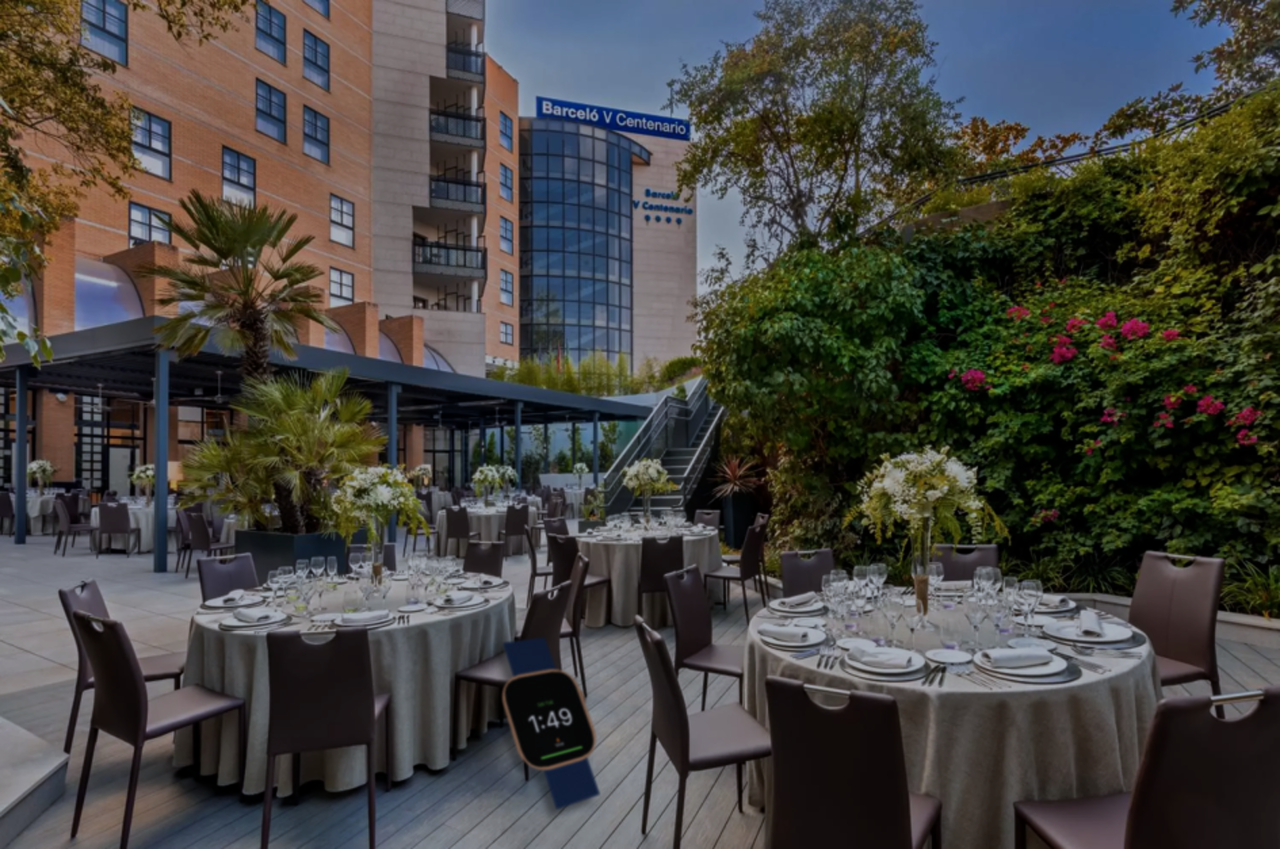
1:49
